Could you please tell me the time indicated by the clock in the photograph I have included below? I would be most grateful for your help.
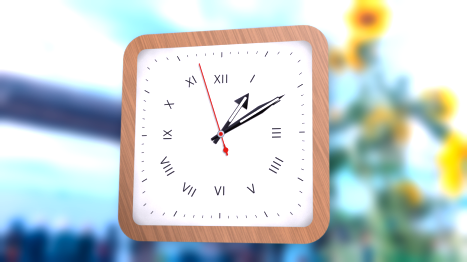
1:09:57
